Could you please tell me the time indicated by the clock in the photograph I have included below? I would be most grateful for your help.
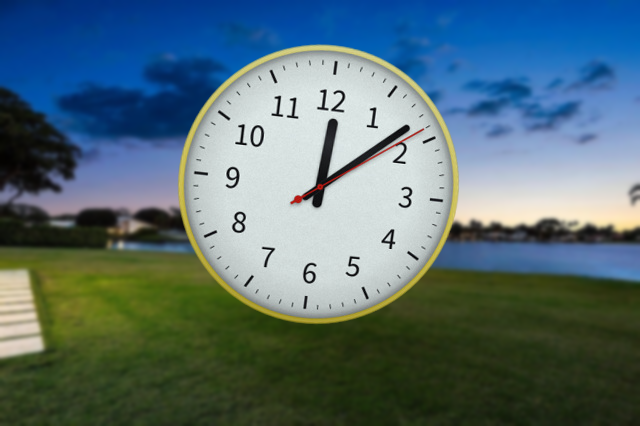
12:08:09
